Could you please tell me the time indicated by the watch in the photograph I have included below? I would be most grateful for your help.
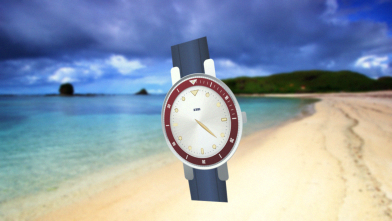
4:22
